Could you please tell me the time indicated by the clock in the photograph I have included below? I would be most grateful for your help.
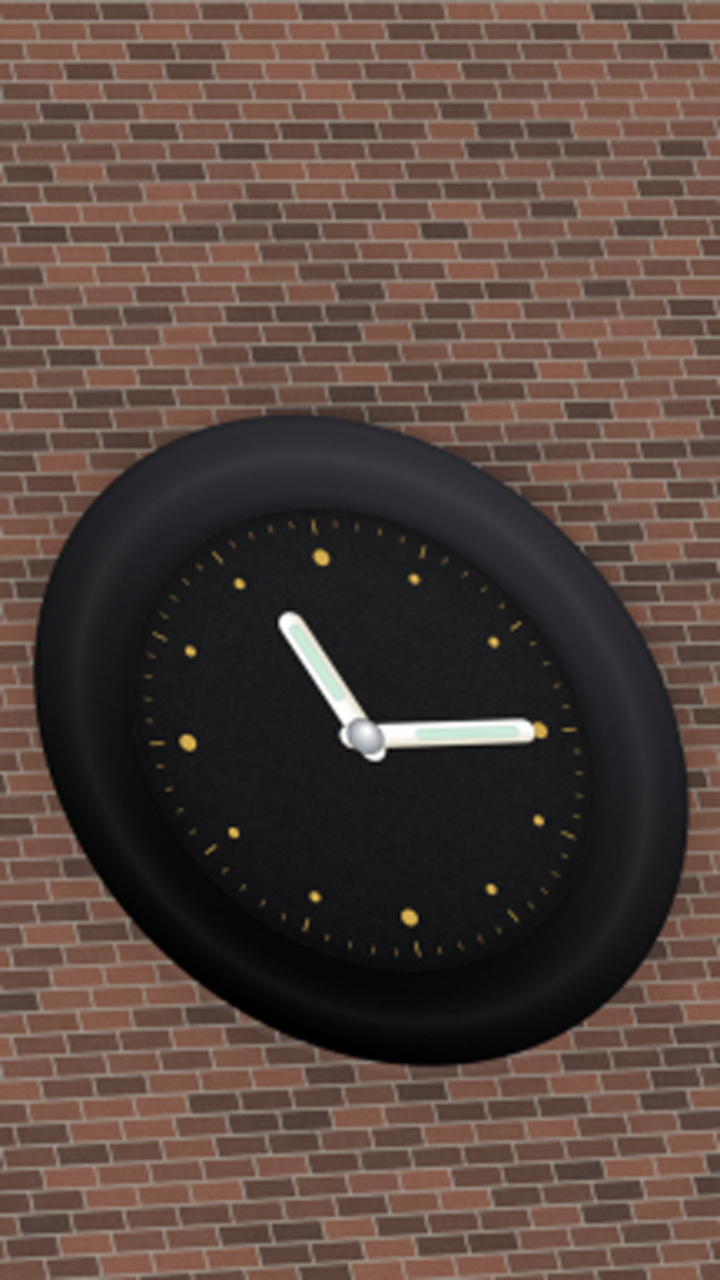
11:15
